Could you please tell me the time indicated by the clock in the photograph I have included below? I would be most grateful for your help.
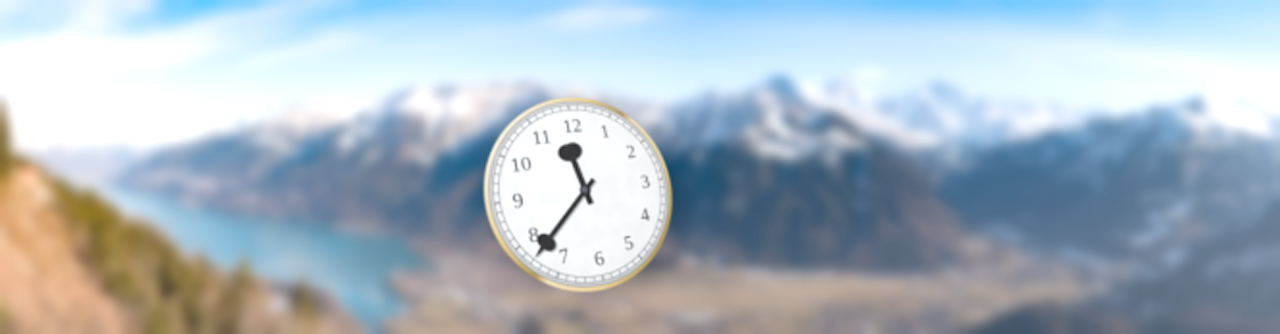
11:38
